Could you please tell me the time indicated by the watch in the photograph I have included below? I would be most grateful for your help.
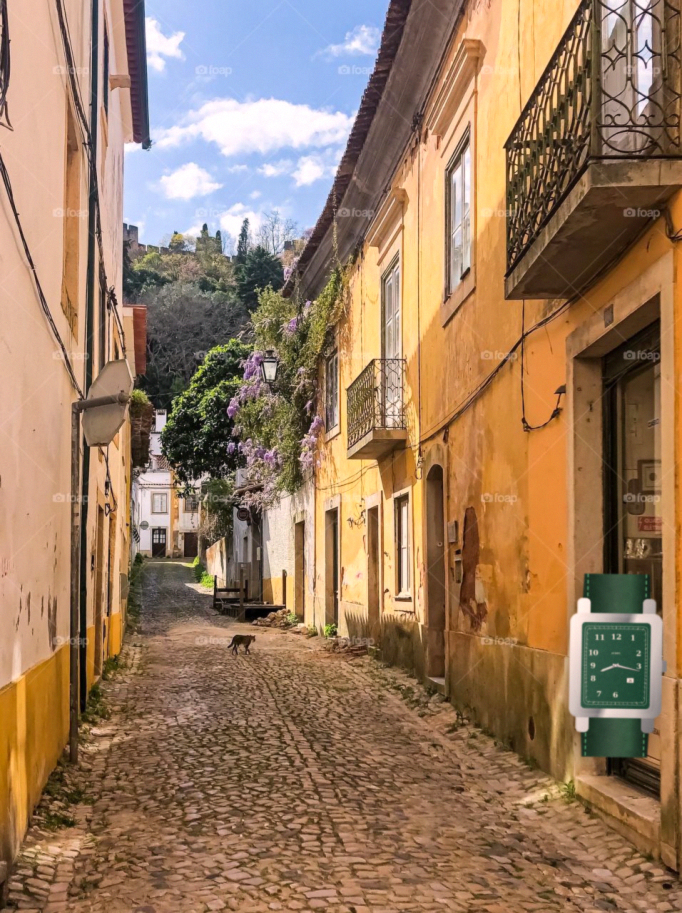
8:17
